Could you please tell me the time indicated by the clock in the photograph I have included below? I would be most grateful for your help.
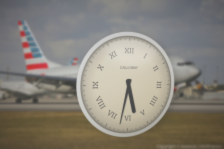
5:32
